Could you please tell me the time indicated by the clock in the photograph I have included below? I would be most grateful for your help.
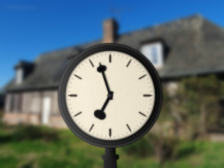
6:57
